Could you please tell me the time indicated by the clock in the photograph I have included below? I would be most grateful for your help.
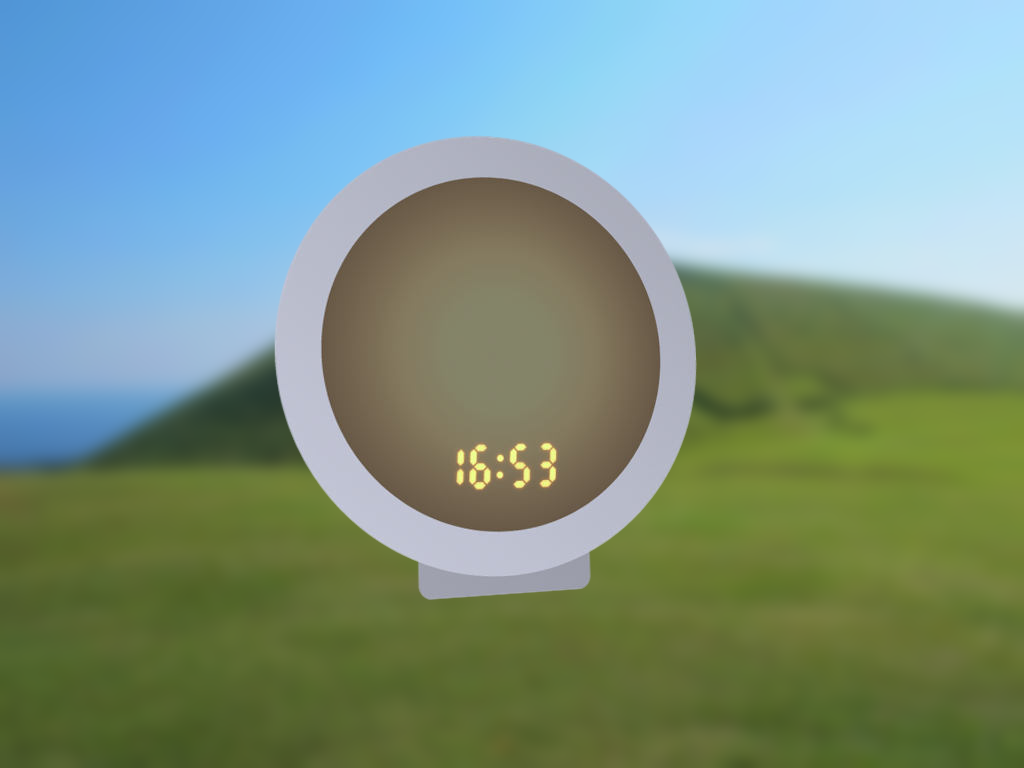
16:53
